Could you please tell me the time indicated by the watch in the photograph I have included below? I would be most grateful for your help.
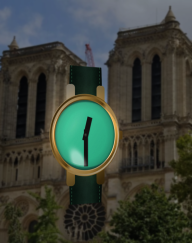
12:30
